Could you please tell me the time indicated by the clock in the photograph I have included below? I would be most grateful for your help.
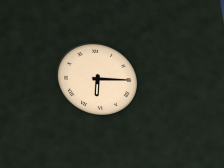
6:15
